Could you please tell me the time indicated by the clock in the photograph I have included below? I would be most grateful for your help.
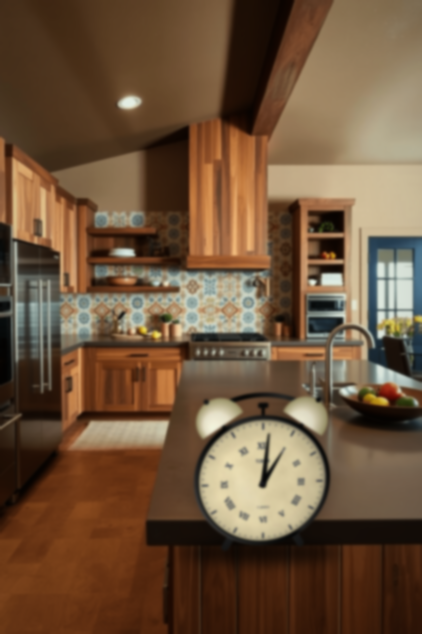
1:01
